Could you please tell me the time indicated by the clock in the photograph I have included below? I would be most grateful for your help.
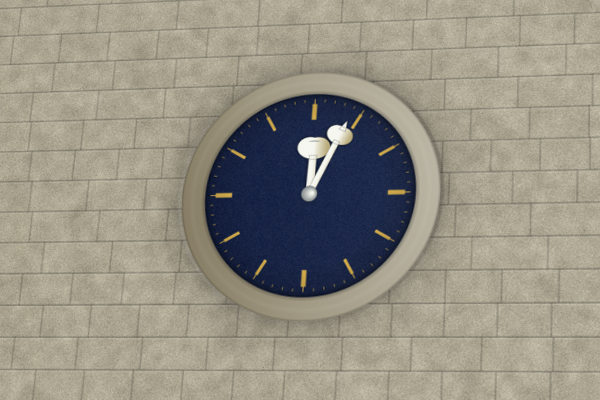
12:04
